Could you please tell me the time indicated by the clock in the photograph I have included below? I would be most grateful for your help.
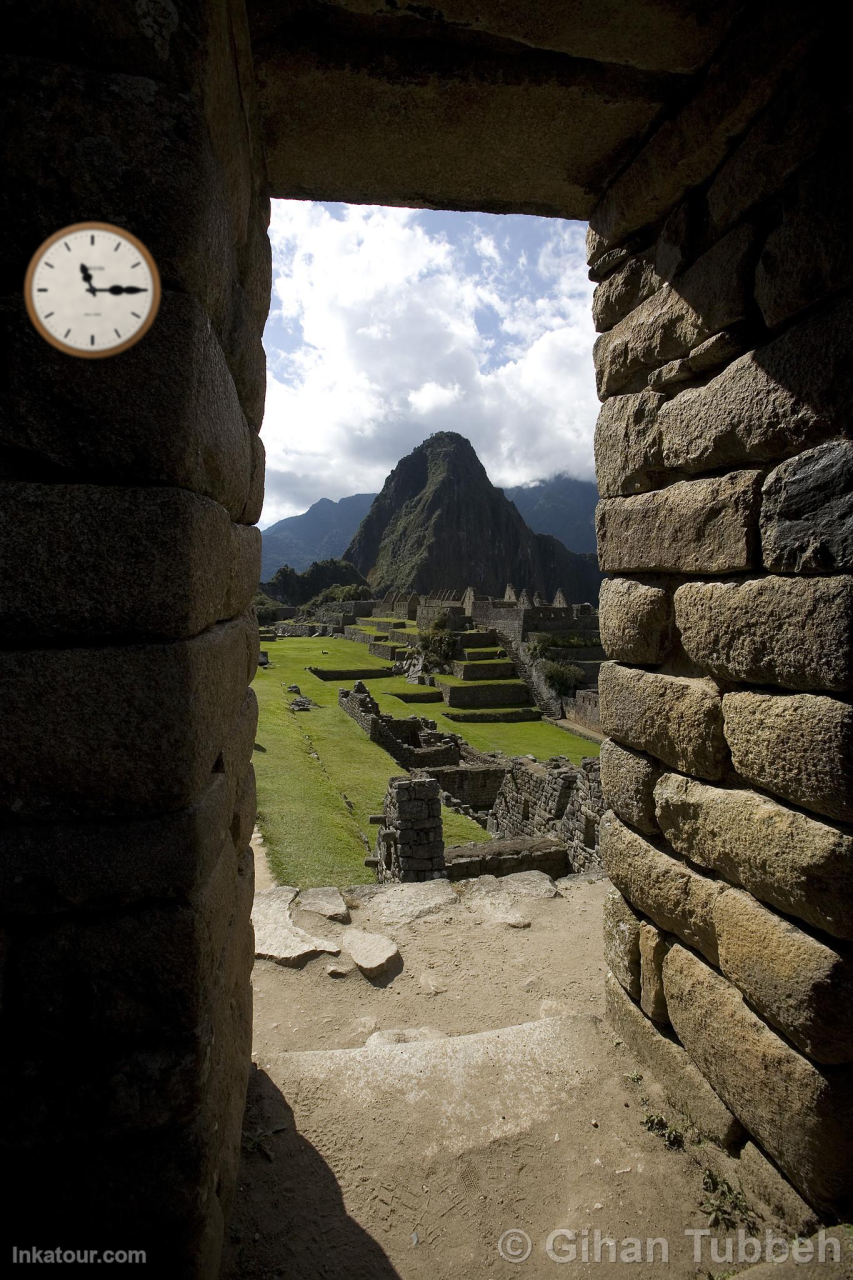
11:15
